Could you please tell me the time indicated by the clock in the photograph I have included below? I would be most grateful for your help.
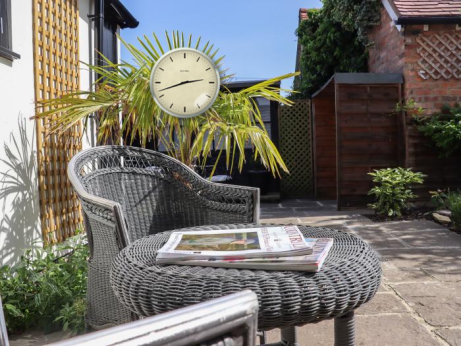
2:42
